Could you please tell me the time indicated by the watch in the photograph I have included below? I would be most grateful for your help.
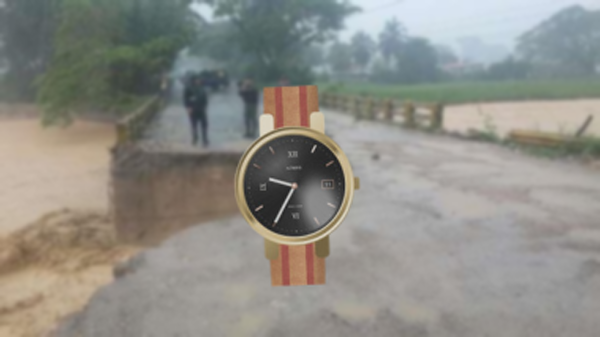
9:35
